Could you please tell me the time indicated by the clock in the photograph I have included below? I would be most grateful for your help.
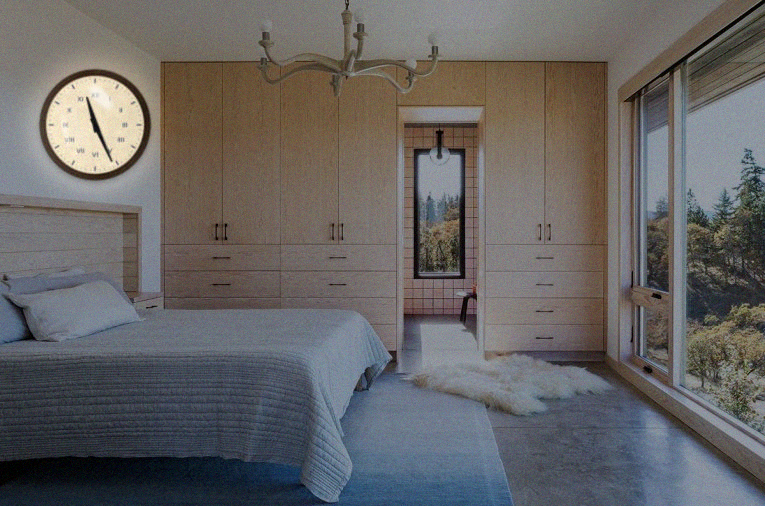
11:26
